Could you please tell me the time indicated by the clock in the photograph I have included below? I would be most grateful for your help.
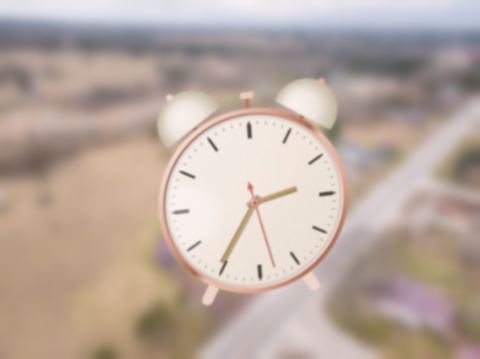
2:35:28
